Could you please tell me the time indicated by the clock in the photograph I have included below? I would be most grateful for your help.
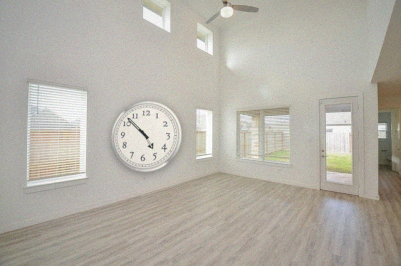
4:52
